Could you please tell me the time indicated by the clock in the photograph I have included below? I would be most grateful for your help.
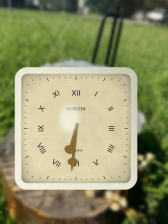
6:31
